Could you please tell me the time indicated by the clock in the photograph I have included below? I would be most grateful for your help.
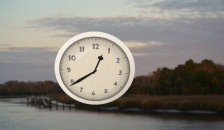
12:39
